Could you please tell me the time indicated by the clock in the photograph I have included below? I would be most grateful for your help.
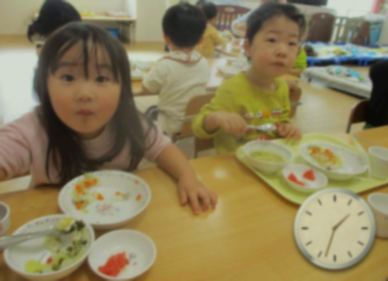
1:33
